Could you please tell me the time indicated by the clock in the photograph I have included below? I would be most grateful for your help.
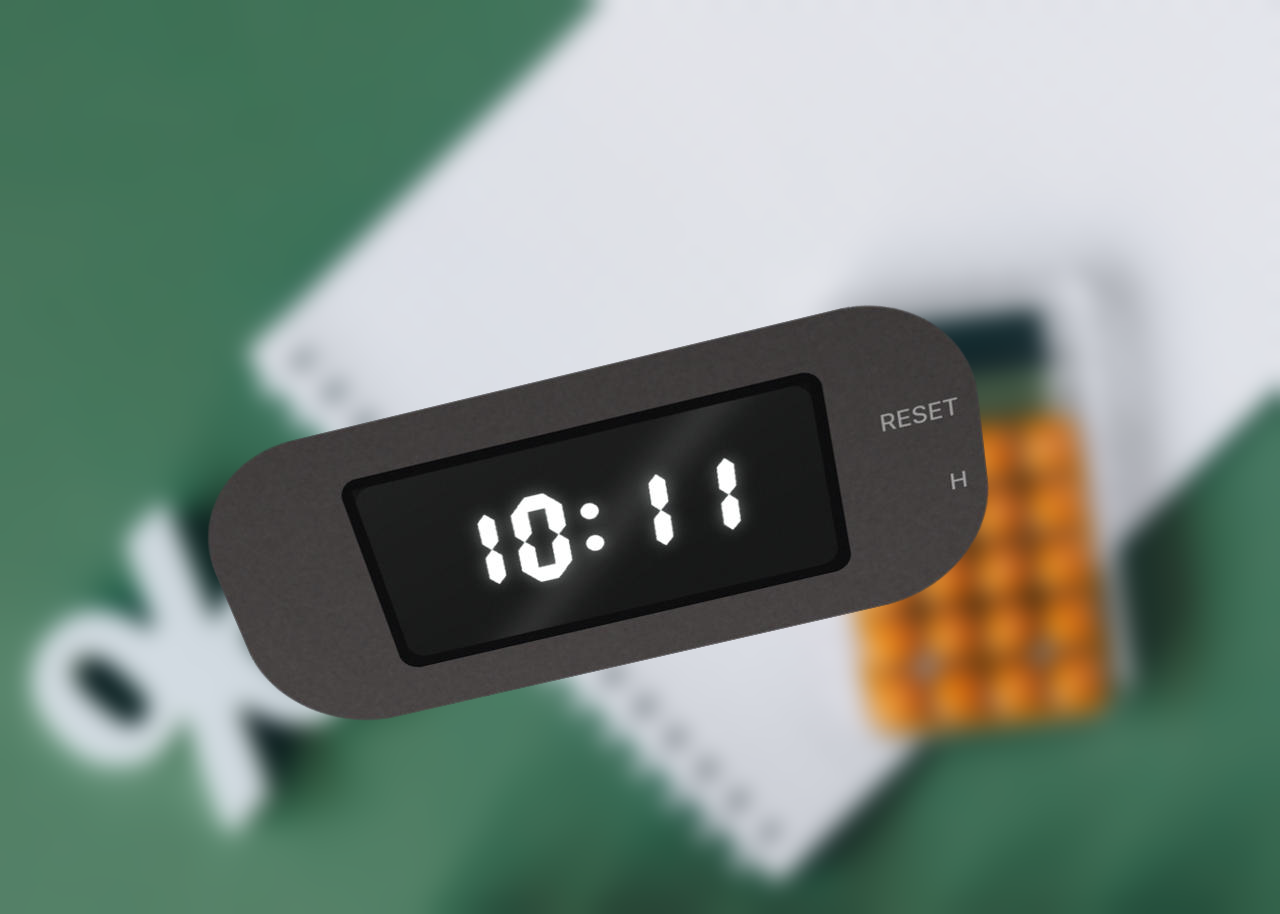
10:11
